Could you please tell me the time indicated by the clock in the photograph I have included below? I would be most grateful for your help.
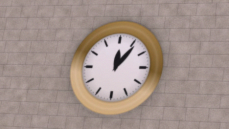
12:06
